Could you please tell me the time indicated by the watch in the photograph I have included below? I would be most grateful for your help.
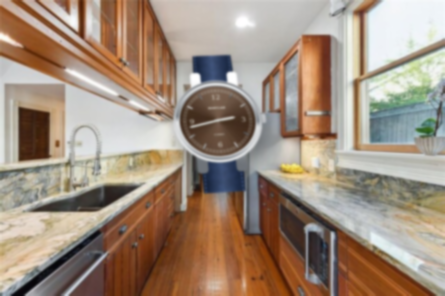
2:43
